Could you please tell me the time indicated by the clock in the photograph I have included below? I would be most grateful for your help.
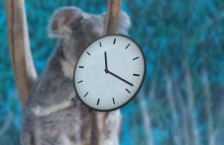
11:18
